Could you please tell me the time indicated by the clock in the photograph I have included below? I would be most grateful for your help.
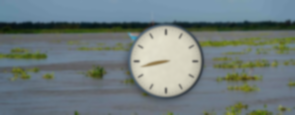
8:43
